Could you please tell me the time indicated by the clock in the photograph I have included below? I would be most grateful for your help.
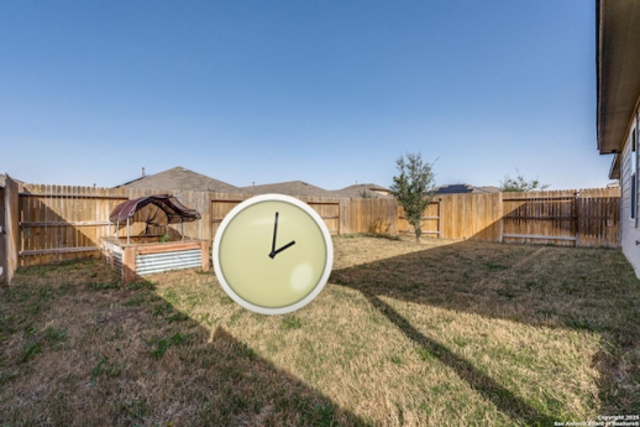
2:01
